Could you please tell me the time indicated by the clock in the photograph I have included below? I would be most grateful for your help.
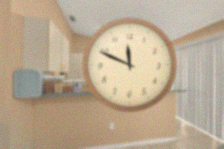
11:49
